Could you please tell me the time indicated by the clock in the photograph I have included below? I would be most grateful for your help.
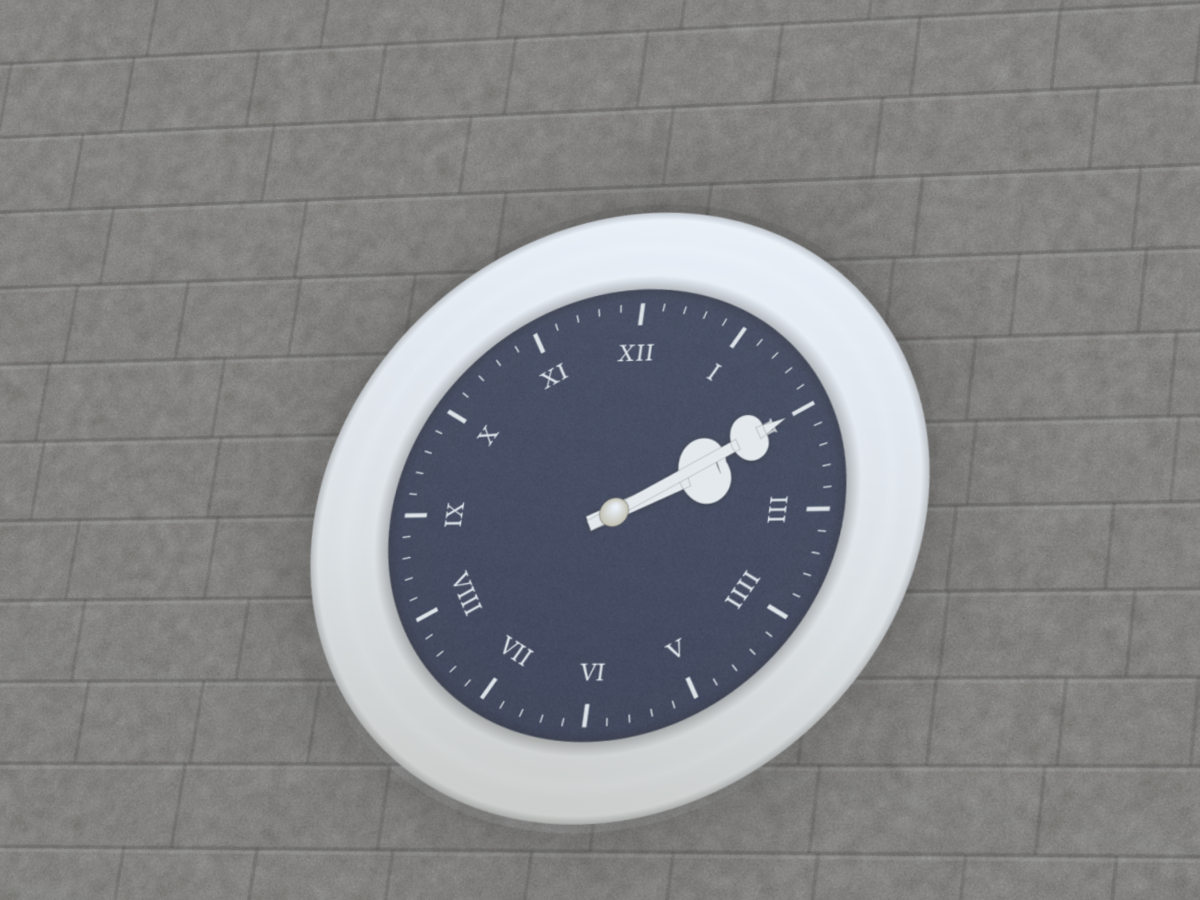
2:10
